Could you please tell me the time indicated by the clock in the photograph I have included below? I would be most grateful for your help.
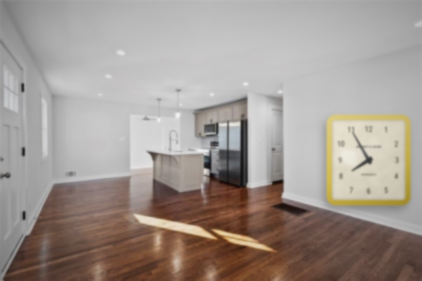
7:55
